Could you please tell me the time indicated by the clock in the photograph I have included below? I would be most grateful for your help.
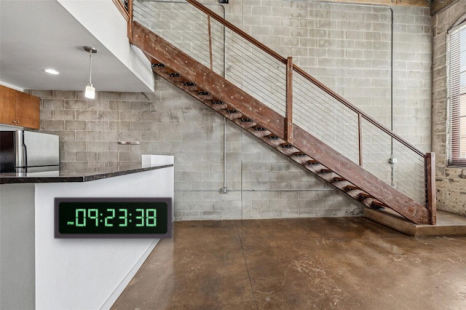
9:23:38
